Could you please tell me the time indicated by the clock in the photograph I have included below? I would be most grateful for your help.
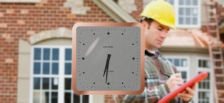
6:31
